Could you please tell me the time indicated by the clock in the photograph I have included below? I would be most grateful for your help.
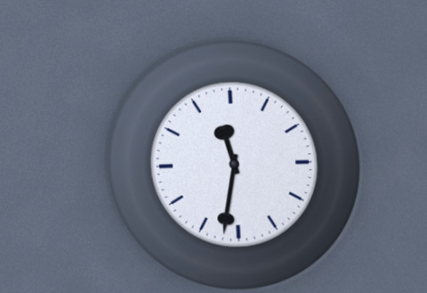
11:32
